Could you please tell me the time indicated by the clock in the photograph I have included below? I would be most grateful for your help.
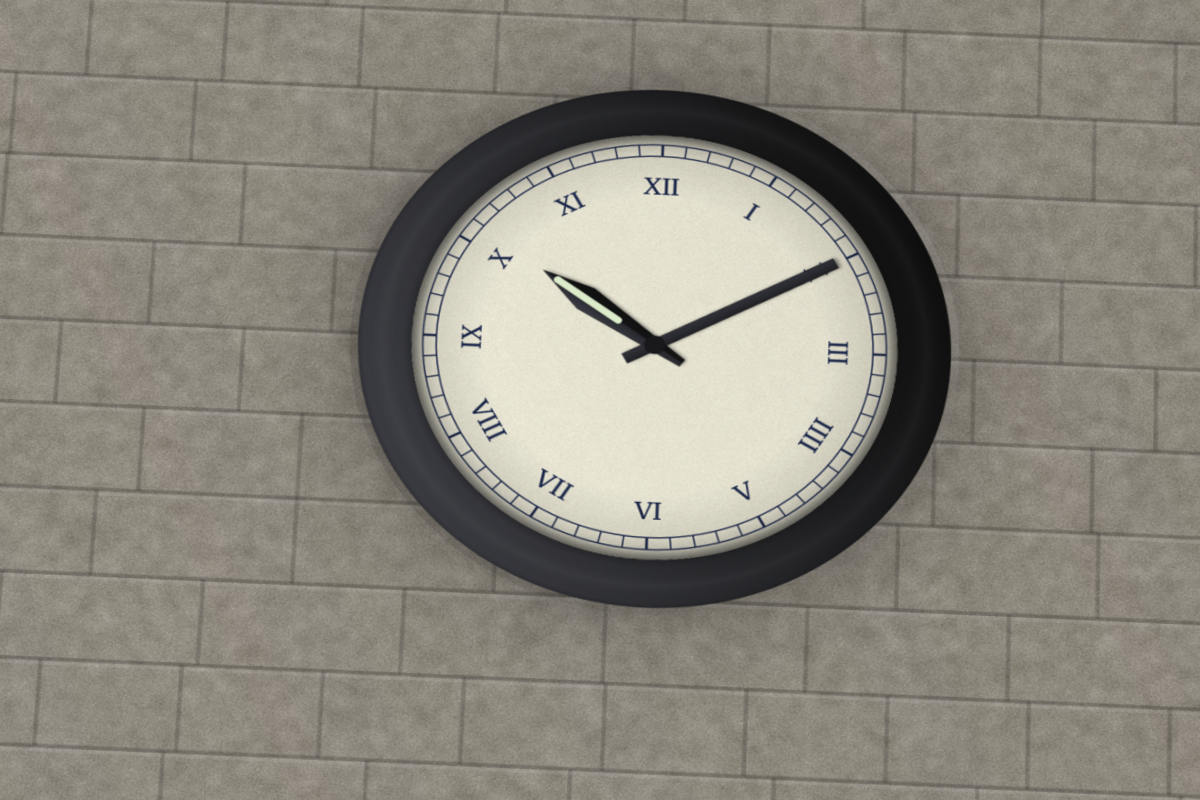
10:10
